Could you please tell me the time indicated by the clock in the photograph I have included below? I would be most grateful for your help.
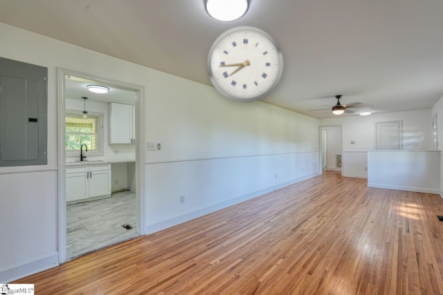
7:44
